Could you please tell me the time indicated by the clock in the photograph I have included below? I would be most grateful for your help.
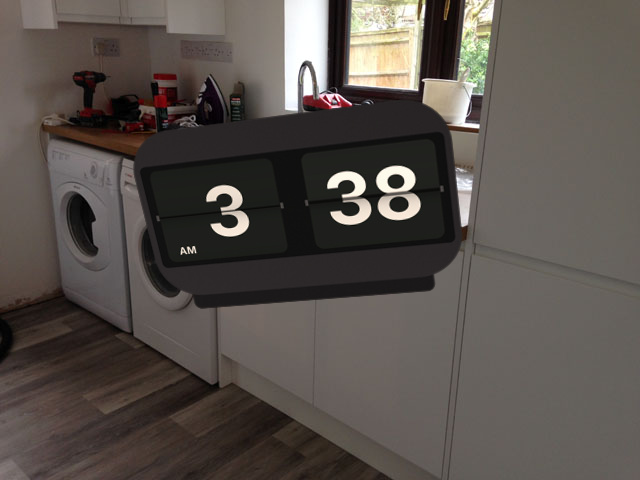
3:38
